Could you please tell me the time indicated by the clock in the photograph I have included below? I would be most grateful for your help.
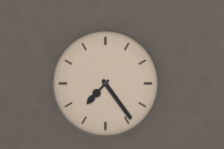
7:24
